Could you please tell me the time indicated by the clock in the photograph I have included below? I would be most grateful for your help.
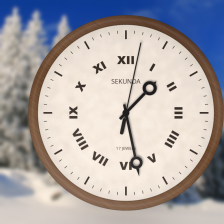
1:28:02
